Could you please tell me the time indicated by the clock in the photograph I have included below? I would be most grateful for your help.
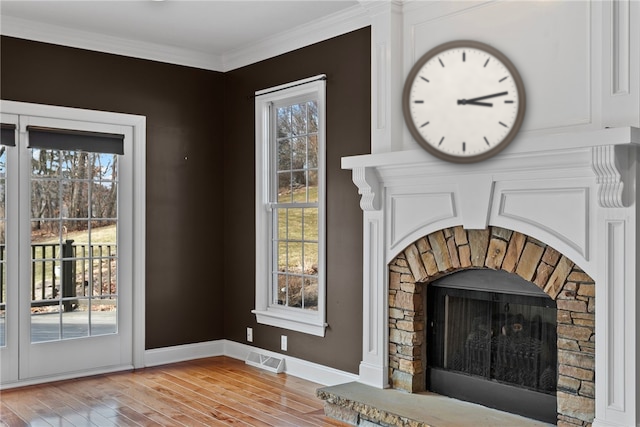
3:13
